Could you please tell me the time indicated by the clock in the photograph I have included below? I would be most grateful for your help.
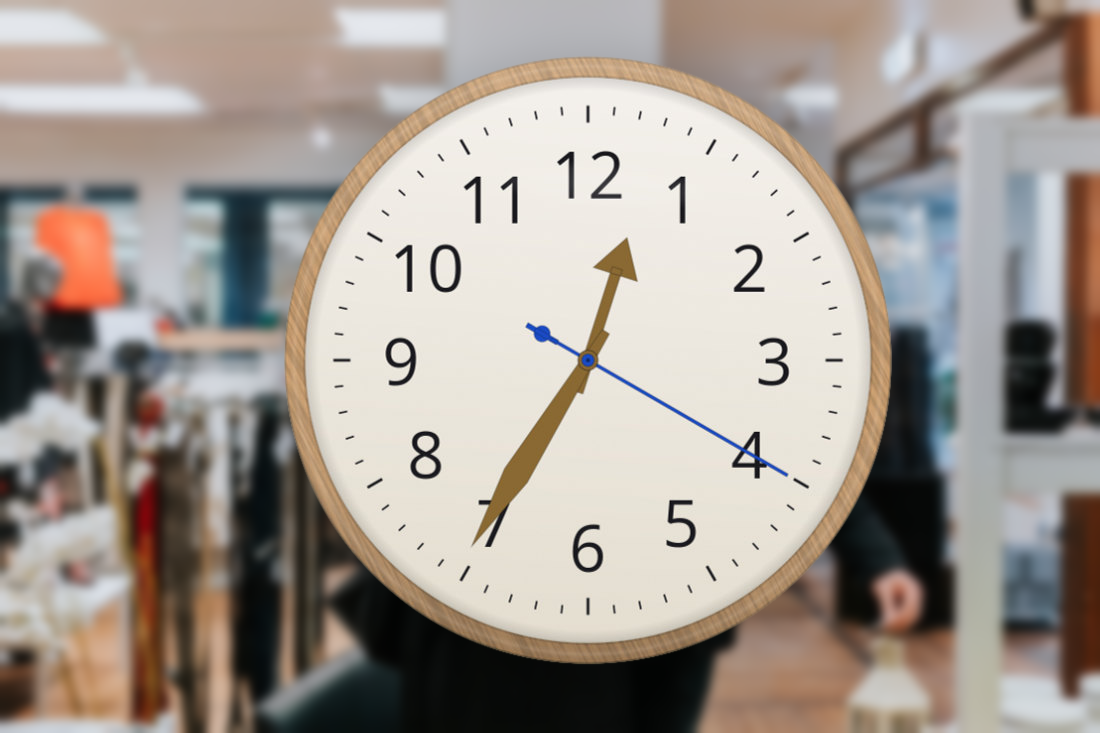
12:35:20
